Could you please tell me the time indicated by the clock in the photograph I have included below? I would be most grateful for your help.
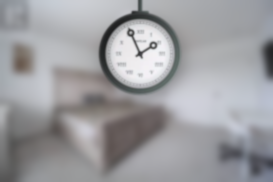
1:56
